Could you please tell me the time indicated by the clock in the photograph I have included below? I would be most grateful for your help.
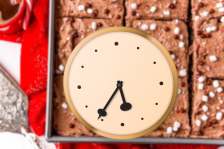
5:36
